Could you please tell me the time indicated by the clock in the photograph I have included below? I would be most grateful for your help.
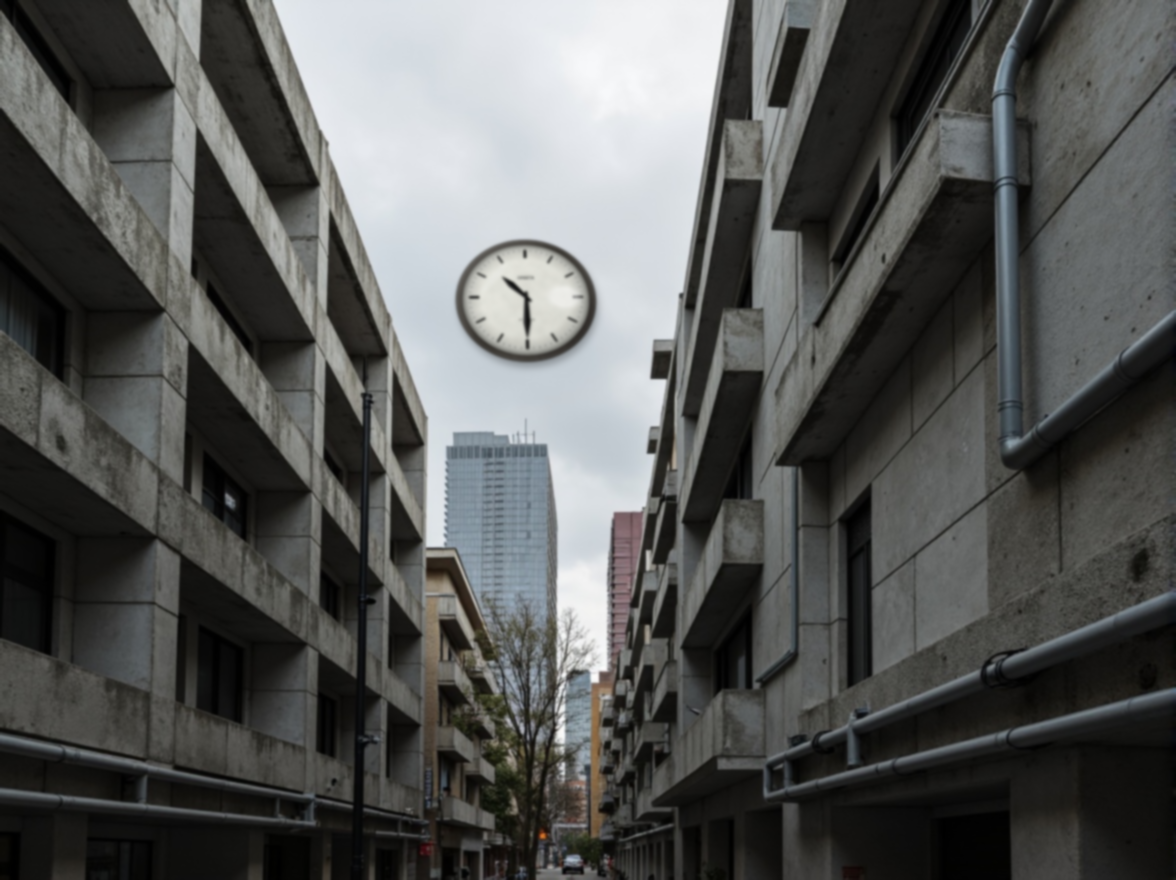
10:30
